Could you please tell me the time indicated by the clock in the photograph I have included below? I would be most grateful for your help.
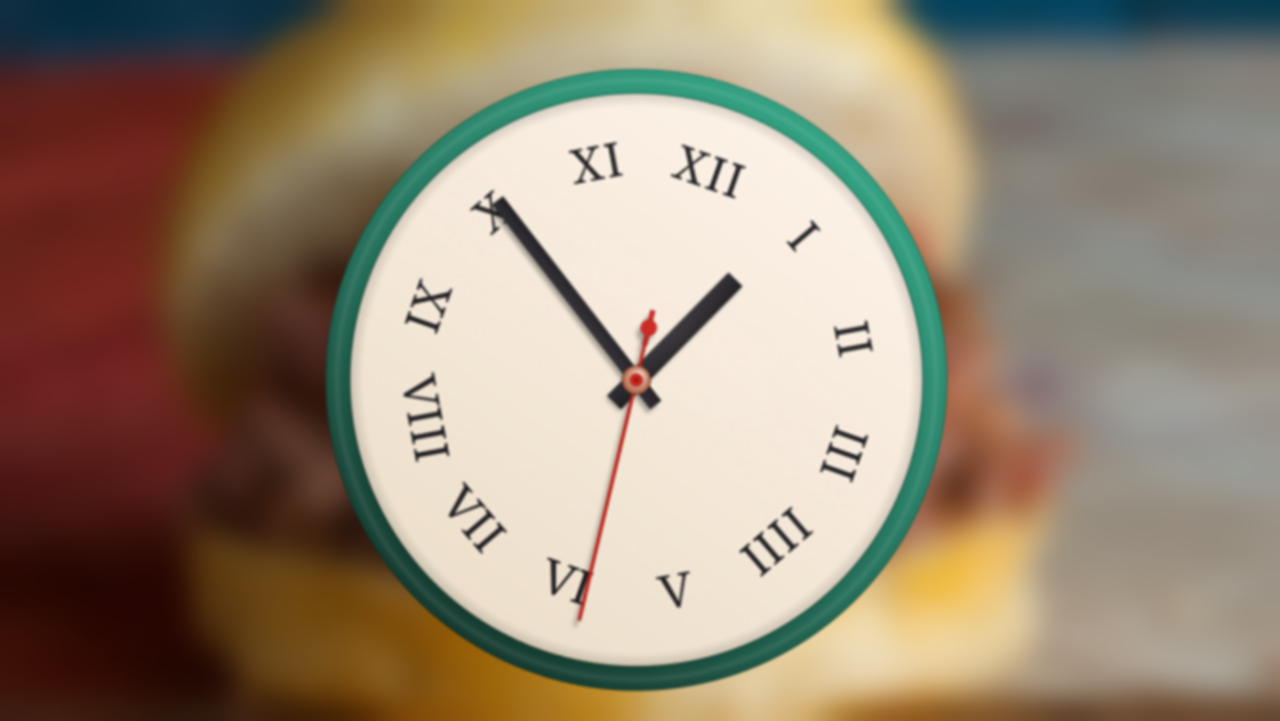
12:50:29
